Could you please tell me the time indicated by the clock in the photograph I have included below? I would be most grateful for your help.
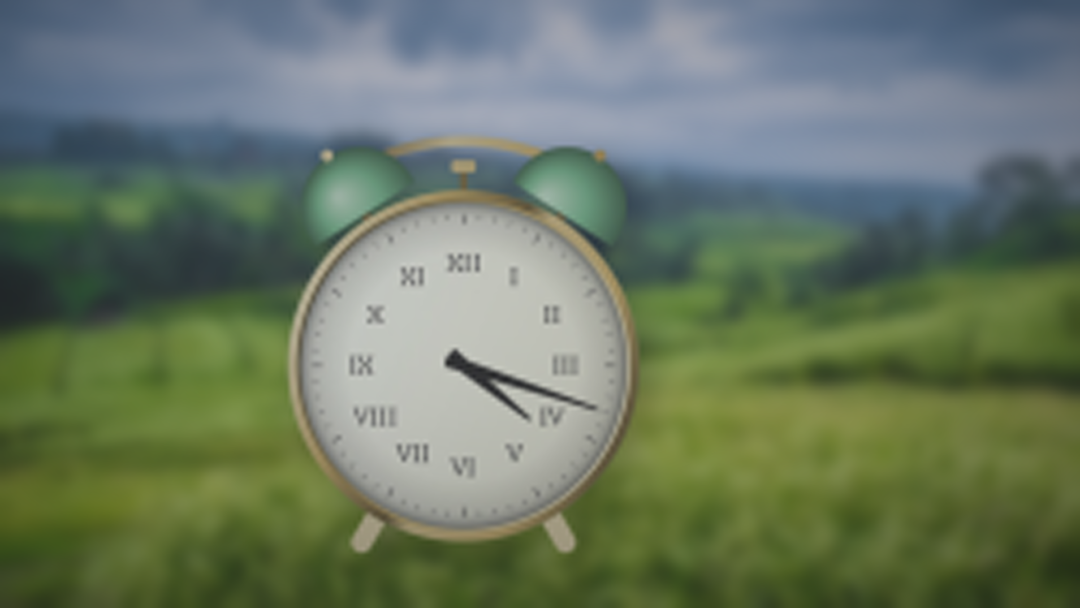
4:18
